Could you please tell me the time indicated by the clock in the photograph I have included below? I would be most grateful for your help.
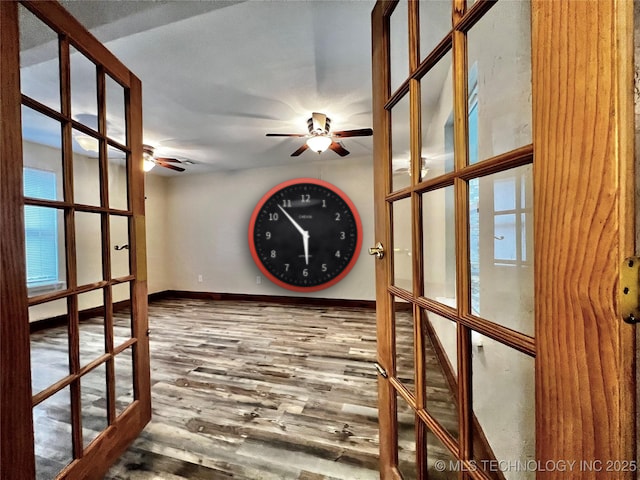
5:53
